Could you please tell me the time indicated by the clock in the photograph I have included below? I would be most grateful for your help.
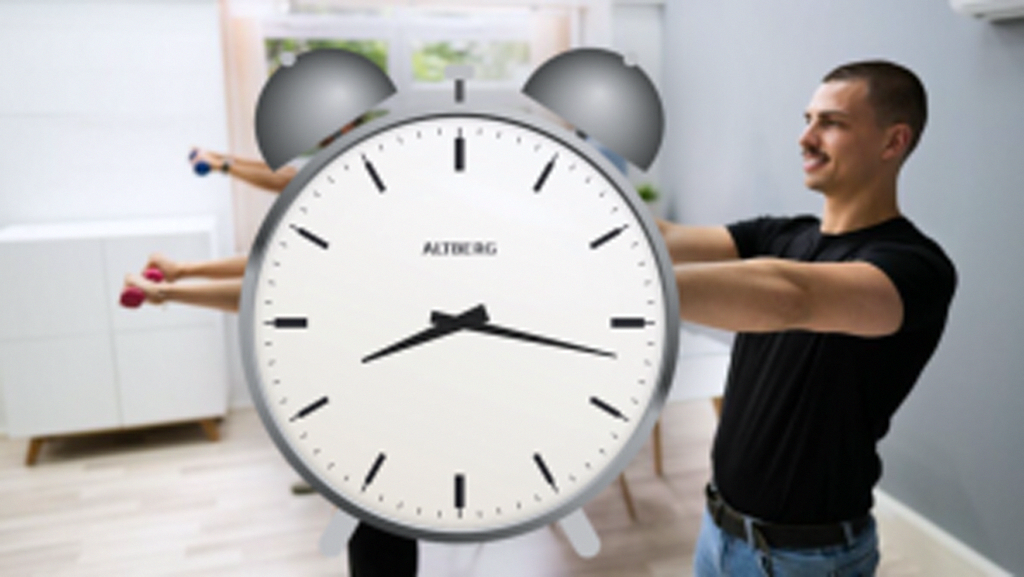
8:17
